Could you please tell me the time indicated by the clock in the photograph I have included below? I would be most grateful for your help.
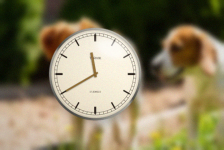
11:40
